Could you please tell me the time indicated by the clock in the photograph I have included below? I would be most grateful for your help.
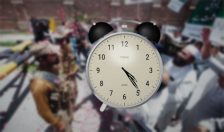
4:24
